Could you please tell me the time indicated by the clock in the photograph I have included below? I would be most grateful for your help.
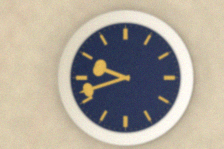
9:42
